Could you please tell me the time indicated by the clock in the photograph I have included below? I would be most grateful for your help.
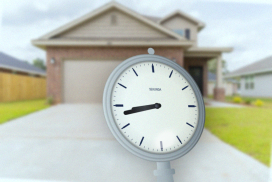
8:43
